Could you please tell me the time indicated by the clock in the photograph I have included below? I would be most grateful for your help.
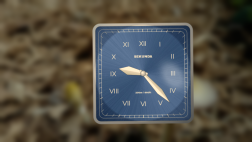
9:23
